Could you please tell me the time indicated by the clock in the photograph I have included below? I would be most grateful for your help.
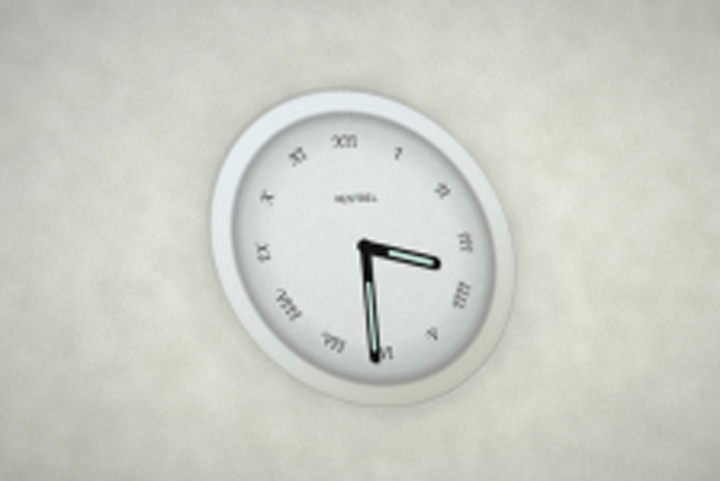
3:31
